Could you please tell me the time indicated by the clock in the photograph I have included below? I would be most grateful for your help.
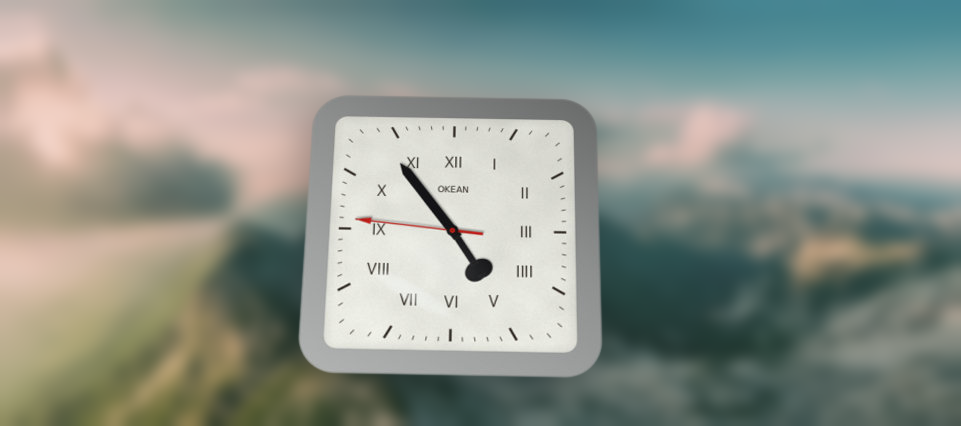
4:53:46
